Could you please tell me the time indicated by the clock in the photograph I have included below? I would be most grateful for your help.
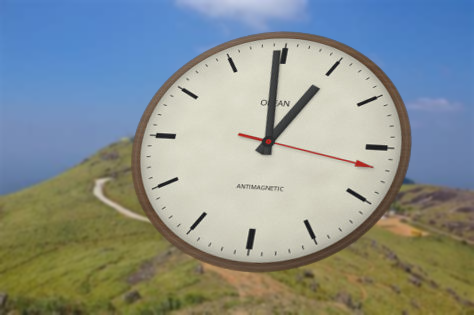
12:59:17
